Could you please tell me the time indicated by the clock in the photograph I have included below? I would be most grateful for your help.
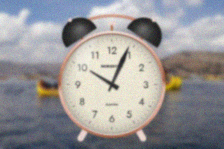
10:04
